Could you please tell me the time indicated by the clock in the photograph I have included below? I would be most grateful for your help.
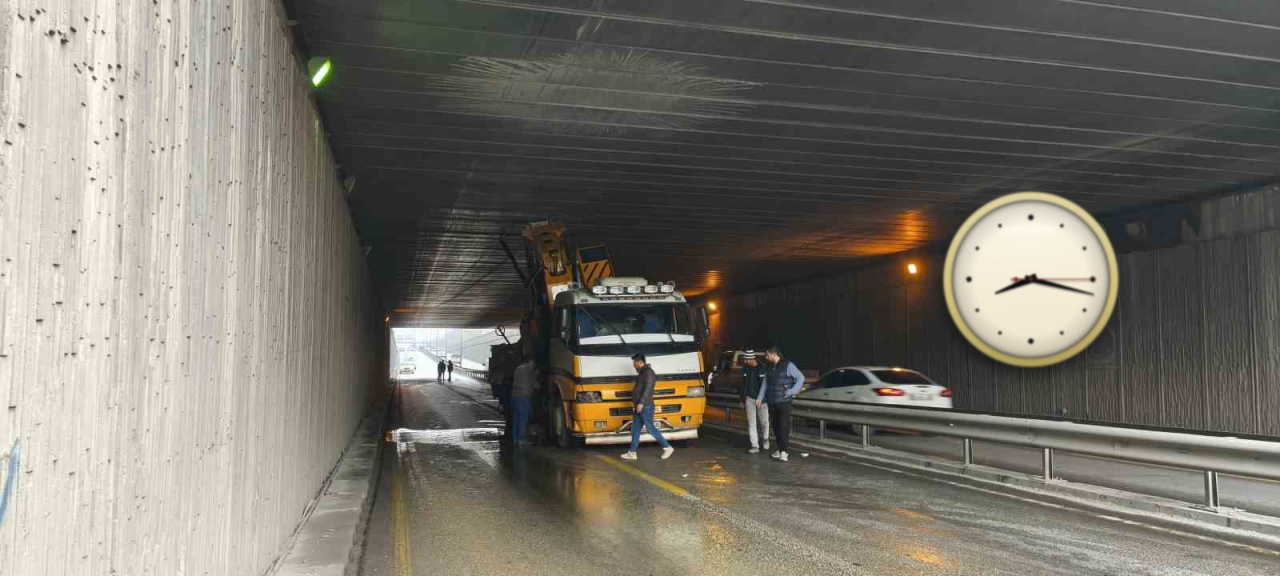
8:17:15
